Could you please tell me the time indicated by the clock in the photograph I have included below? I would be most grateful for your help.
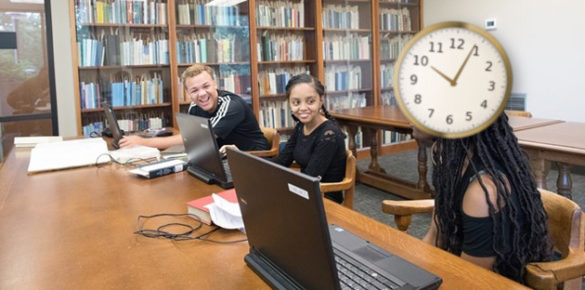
10:04
